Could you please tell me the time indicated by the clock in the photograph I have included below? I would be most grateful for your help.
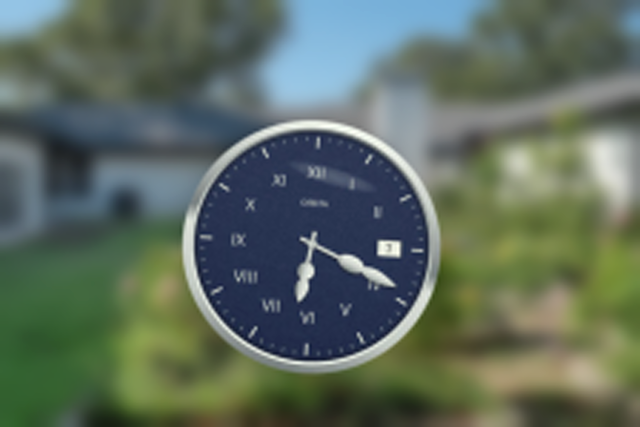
6:19
